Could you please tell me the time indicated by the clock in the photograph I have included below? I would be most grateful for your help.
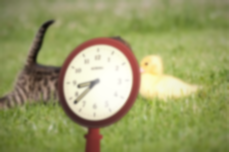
8:38
